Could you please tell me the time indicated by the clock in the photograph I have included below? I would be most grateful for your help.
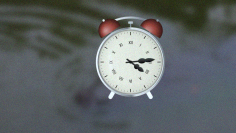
4:14
